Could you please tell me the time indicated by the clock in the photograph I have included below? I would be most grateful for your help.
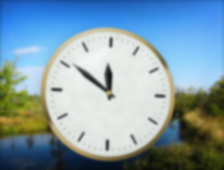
11:51
